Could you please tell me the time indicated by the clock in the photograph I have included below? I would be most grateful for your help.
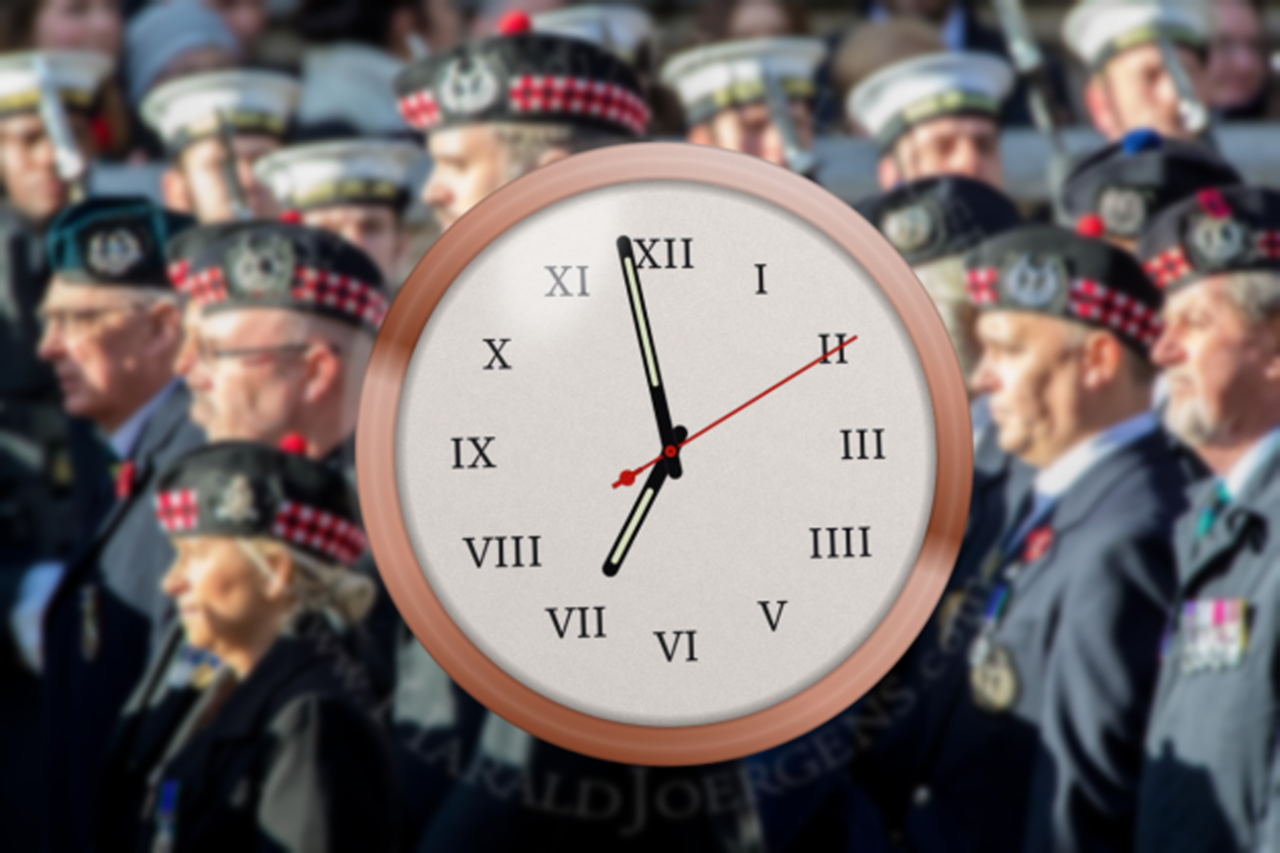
6:58:10
